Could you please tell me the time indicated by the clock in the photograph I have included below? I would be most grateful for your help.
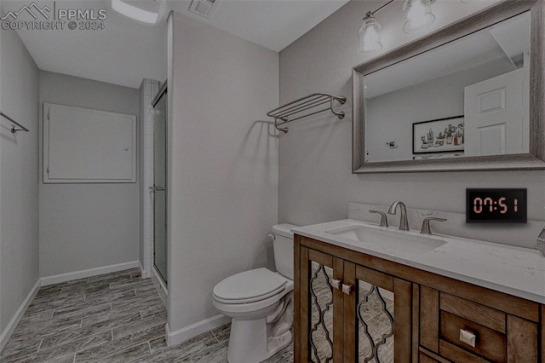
7:51
